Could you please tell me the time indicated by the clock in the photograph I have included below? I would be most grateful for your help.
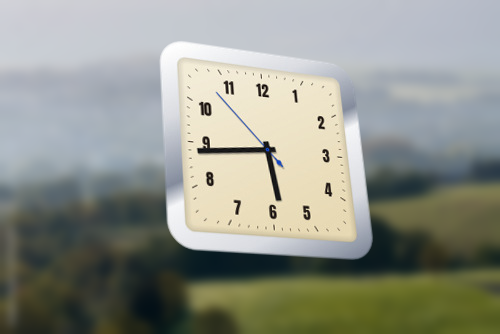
5:43:53
